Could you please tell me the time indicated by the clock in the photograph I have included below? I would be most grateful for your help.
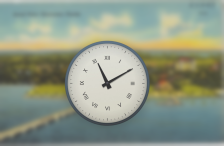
11:10
